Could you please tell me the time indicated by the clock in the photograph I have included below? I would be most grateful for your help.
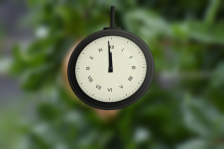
11:59
